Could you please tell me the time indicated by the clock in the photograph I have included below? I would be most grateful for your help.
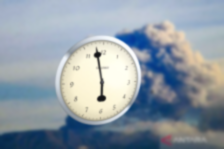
5:58
